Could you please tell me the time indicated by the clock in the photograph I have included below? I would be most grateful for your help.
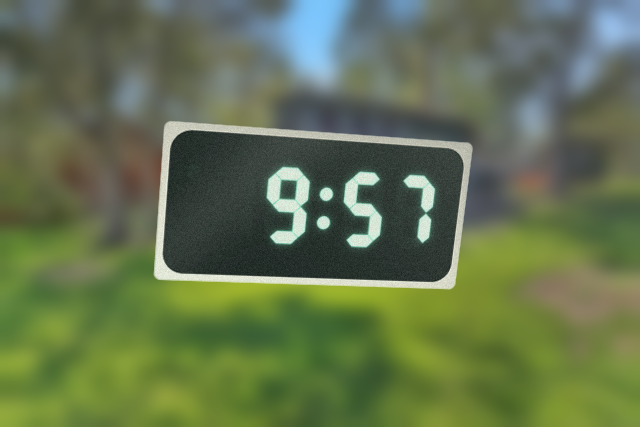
9:57
